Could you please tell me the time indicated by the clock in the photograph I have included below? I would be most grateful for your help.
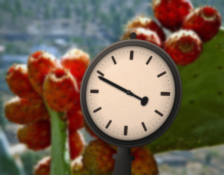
3:49
